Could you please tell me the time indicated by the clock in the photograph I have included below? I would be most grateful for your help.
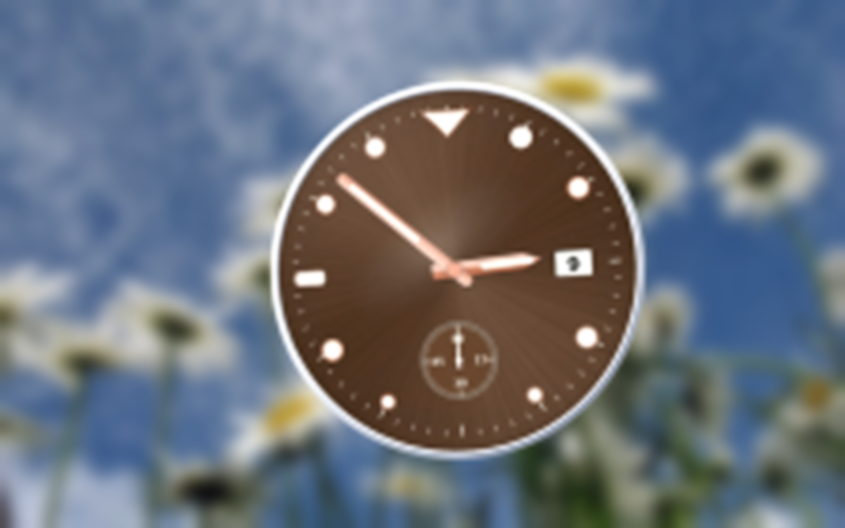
2:52
